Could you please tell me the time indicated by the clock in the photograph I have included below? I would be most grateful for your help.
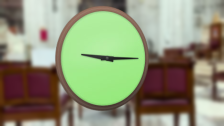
9:15
